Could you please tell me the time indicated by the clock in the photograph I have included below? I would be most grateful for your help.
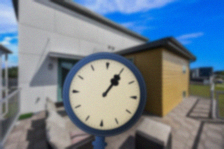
1:05
